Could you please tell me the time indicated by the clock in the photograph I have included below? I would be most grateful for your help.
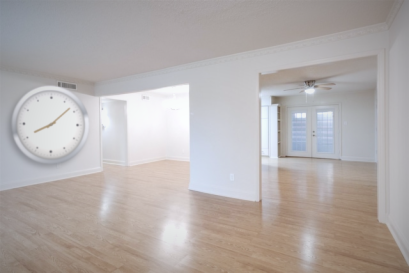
8:08
